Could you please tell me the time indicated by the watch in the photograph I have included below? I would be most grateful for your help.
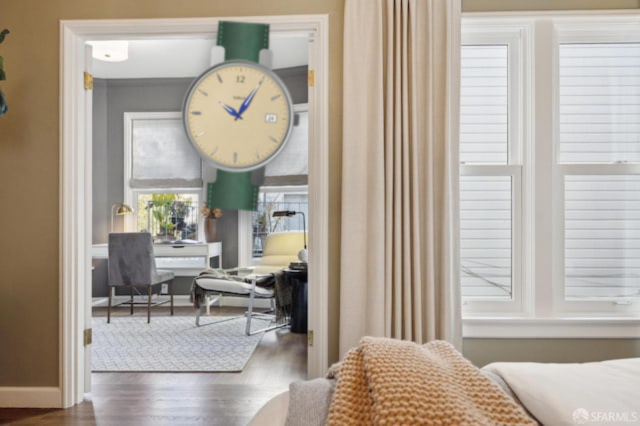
10:05
